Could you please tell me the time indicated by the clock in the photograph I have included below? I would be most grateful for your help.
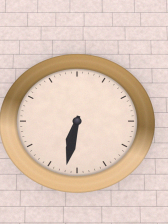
6:32
